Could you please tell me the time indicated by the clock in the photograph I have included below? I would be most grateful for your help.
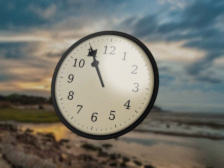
10:55
